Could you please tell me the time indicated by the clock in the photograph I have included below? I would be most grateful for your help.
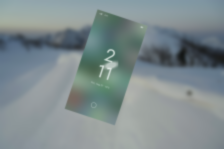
2:11
